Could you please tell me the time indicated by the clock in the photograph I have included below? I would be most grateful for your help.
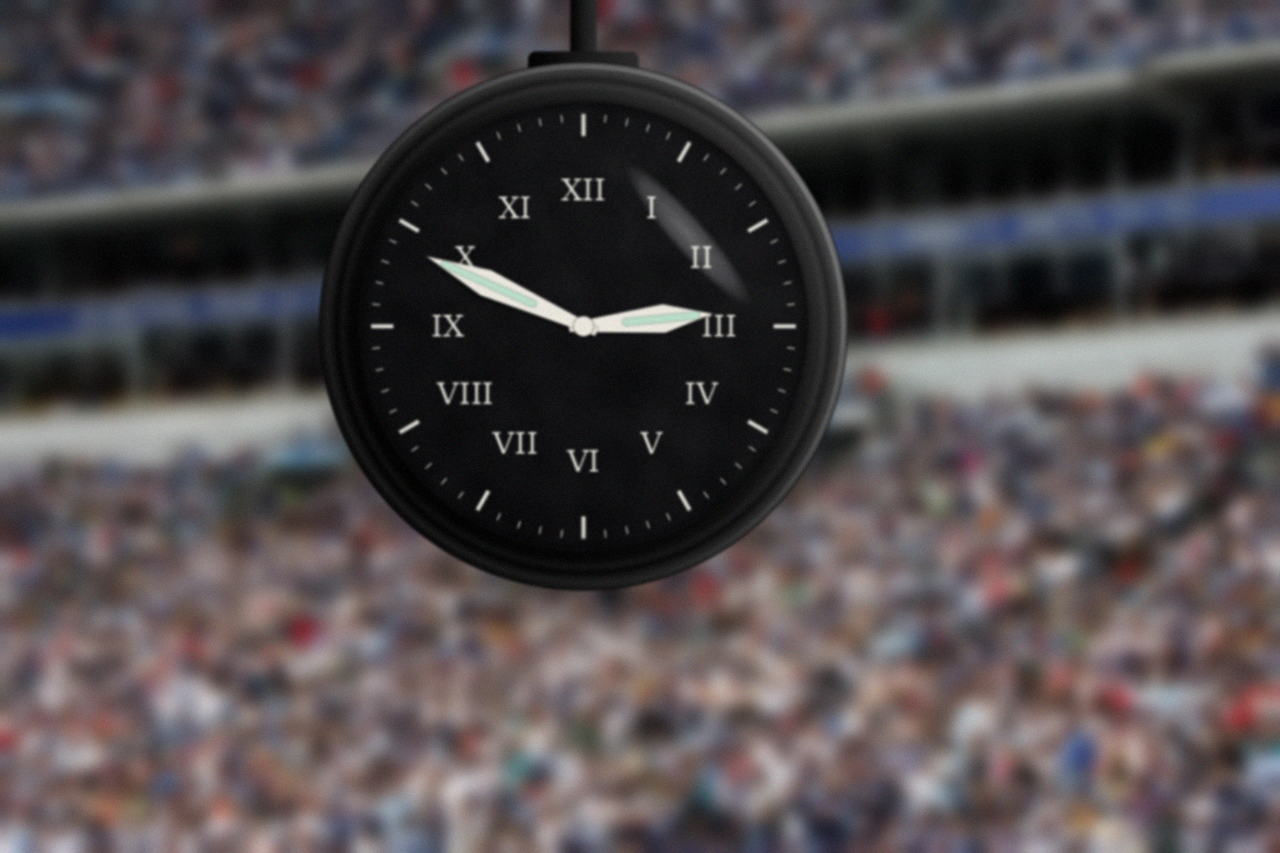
2:49
